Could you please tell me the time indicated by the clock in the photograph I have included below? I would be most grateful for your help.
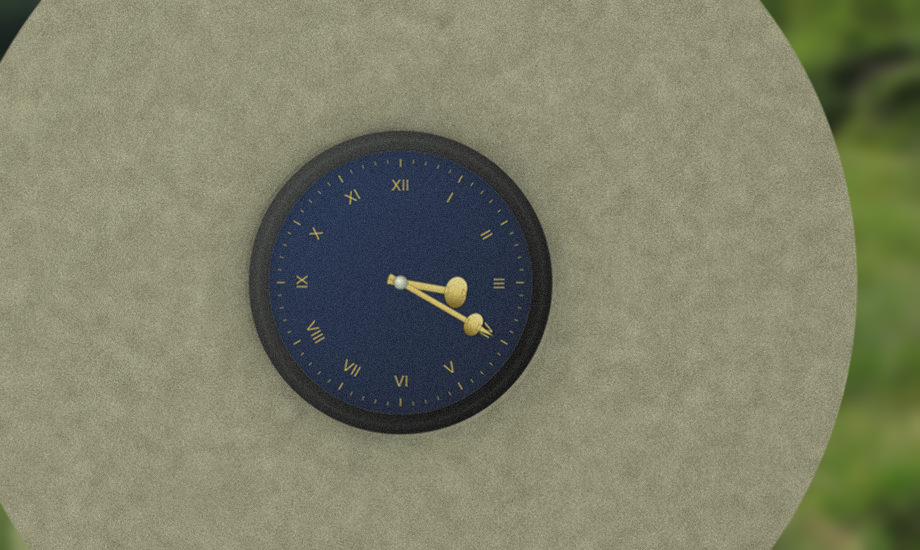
3:20
